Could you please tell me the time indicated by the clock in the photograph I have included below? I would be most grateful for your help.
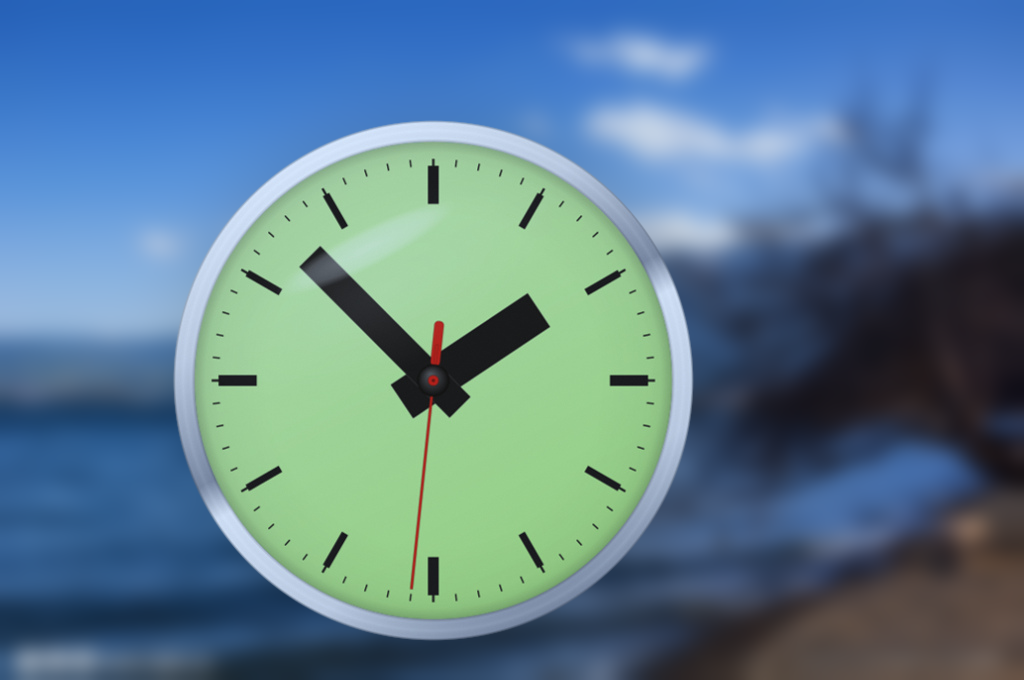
1:52:31
